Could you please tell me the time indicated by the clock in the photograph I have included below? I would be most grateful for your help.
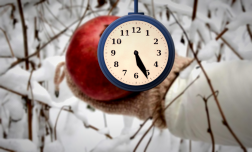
5:26
